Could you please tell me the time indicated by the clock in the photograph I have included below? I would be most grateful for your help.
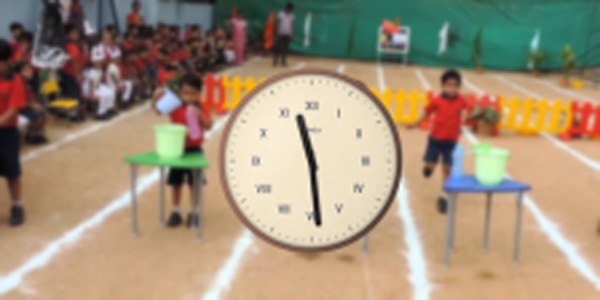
11:29
